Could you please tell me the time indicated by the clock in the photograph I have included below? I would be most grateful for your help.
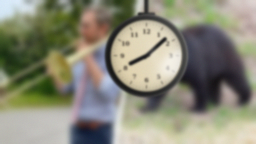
8:08
